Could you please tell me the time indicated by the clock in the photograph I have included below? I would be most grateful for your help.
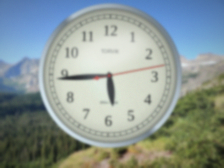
5:44:13
